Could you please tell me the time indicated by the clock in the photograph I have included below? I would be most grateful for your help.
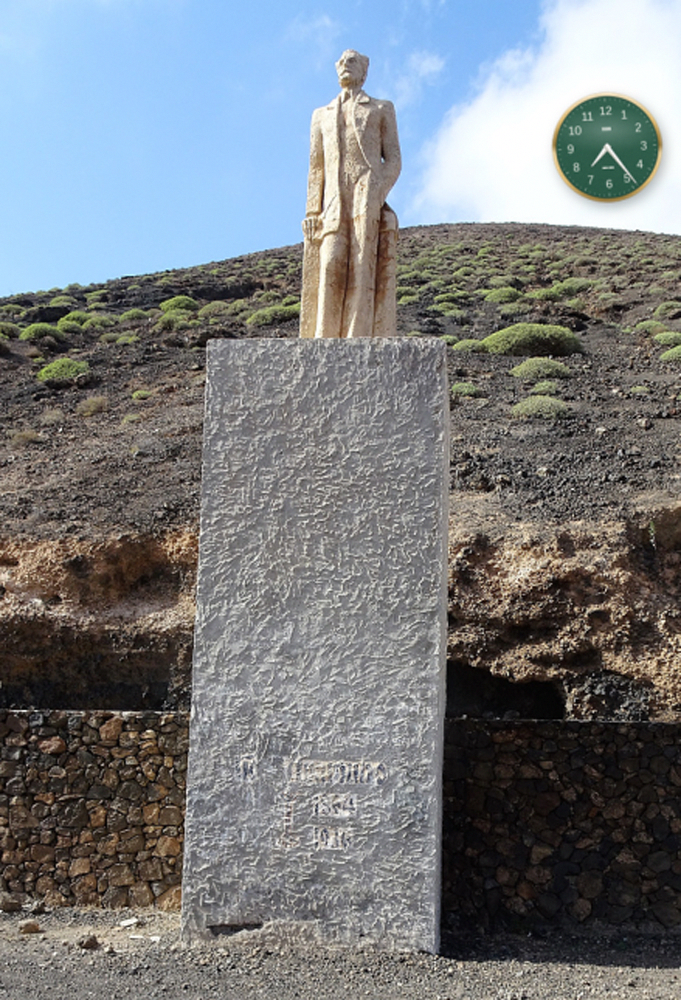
7:24
